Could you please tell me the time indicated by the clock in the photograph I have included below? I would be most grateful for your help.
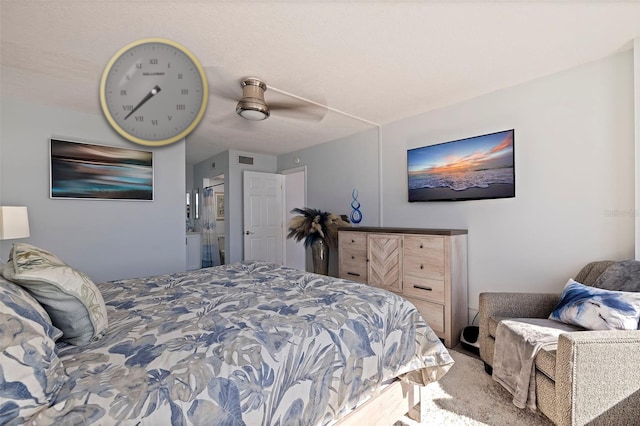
7:38
